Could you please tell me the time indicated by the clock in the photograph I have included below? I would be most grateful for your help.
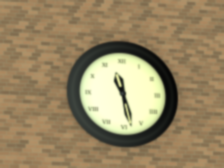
11:28
